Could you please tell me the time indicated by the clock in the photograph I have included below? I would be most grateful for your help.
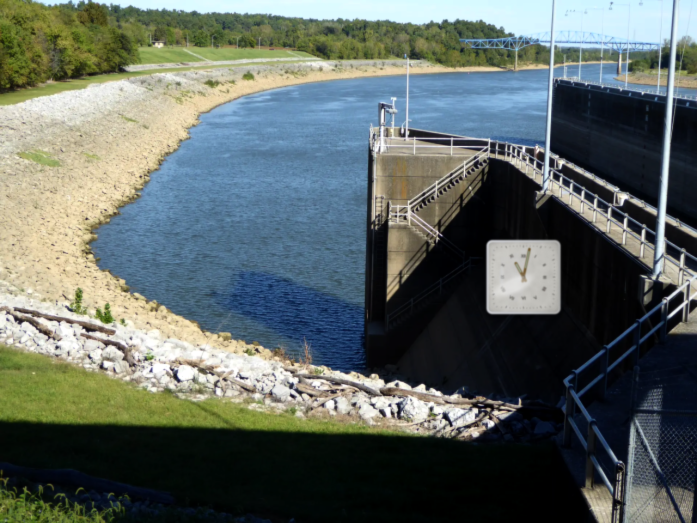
11:02
